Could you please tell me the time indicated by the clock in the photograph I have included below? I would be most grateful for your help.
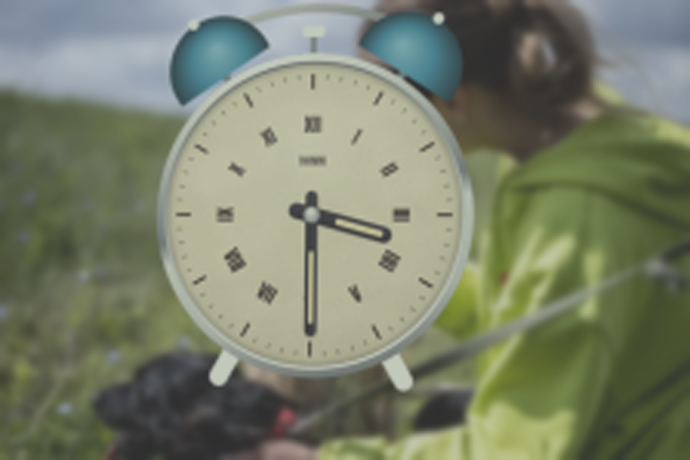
3:30
